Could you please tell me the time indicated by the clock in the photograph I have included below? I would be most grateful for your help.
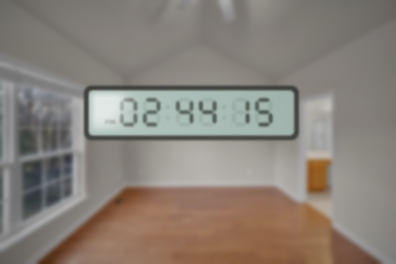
2:44:15
